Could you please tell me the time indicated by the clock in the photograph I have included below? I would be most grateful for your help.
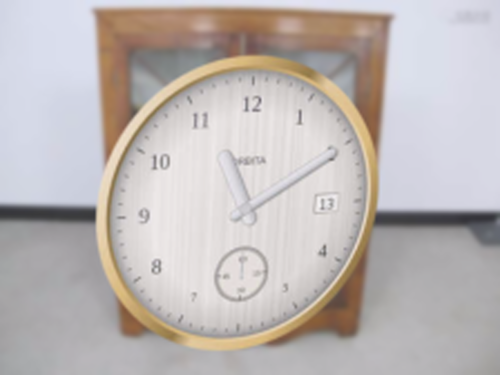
11:10
